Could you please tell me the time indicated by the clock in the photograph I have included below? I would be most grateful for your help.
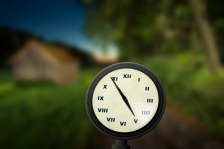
4:54
